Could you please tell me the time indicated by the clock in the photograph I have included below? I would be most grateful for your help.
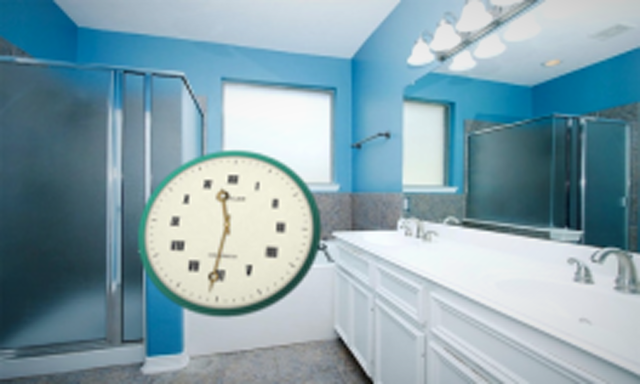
11:31
